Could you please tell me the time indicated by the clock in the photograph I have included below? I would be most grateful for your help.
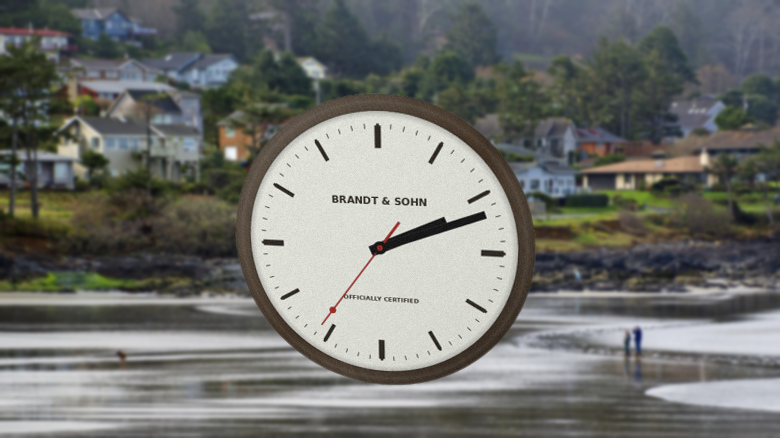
2:11:36
